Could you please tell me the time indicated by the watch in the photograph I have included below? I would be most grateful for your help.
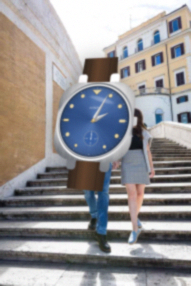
2:04
